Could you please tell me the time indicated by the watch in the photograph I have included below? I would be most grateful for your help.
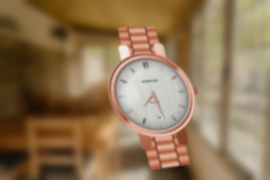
7:28
